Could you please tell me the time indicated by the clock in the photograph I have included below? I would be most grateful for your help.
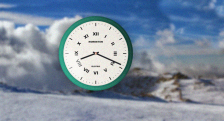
8:19
